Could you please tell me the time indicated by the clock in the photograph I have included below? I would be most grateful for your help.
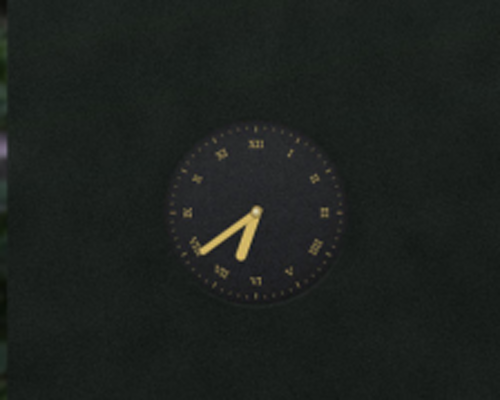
6:39
